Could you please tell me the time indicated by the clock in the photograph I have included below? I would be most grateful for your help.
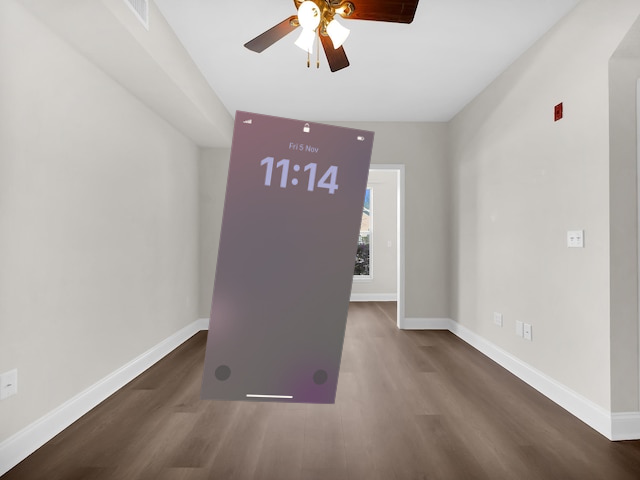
11:14
